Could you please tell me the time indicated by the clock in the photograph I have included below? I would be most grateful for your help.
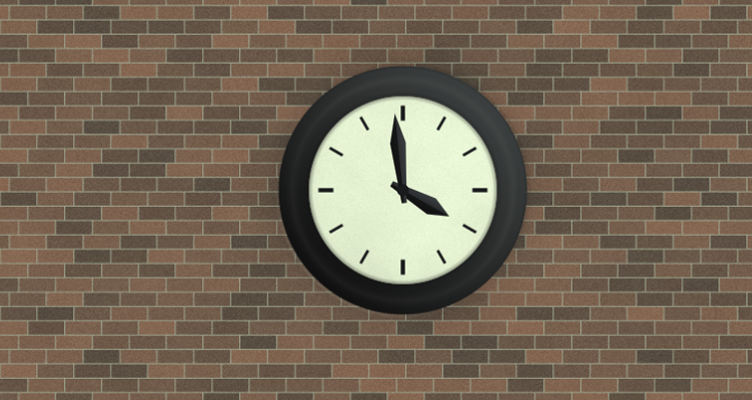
3:59
